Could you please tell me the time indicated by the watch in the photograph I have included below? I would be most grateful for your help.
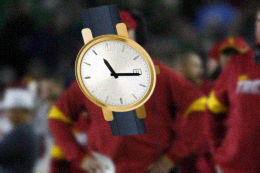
11:16
